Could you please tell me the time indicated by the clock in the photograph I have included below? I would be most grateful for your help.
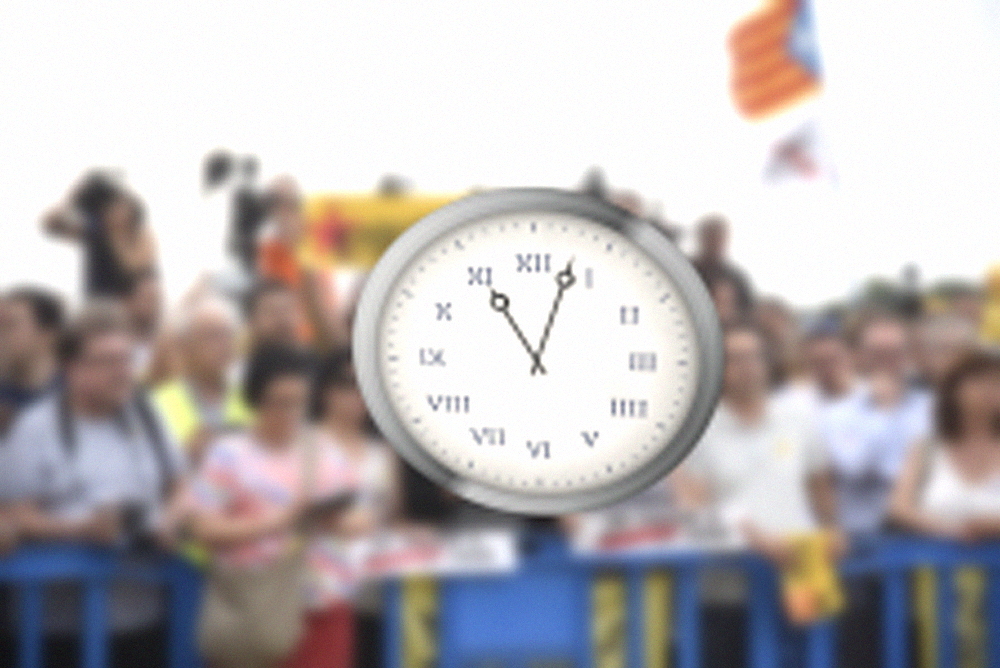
11:03
